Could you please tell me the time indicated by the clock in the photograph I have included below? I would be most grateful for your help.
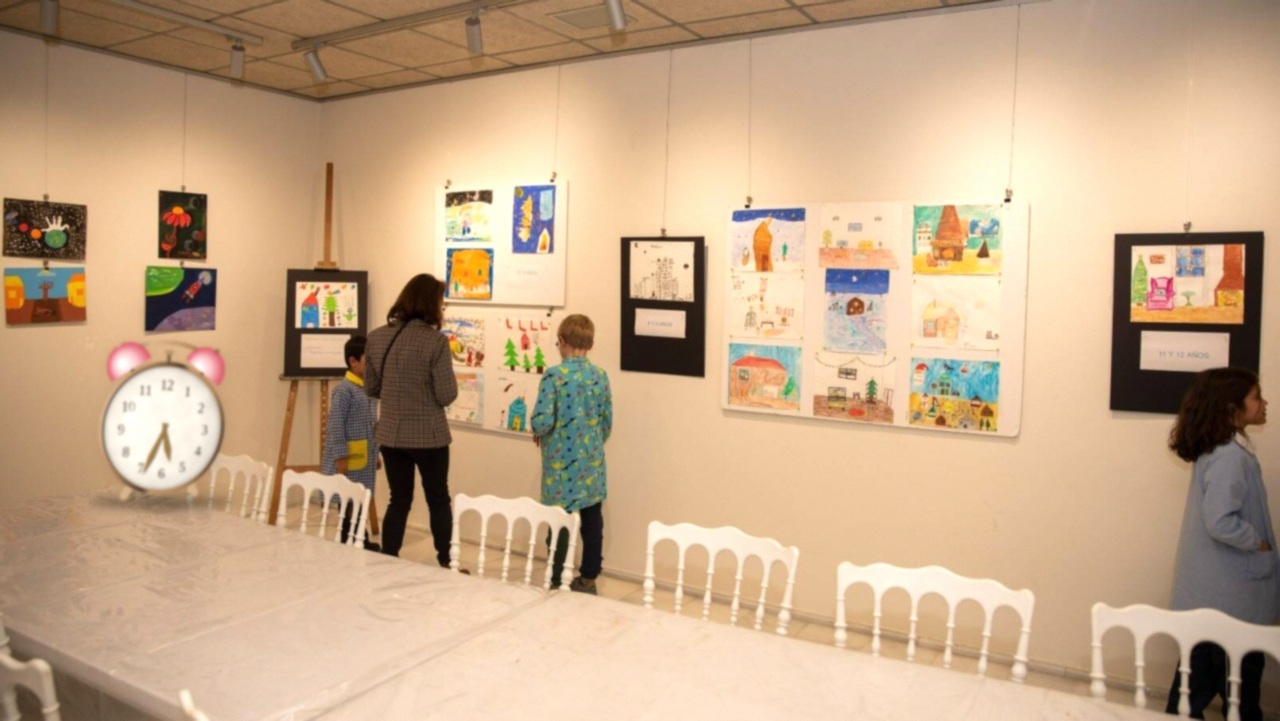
5:34
